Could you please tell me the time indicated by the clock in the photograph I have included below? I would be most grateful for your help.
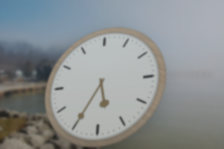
5:35
